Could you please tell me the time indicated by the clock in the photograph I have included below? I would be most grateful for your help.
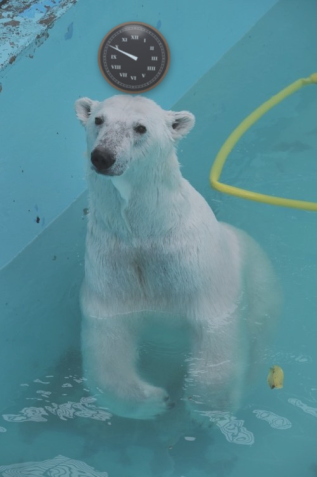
9:49
